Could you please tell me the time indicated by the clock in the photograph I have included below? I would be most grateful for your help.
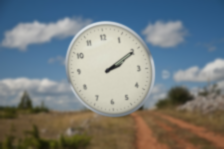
2:10
